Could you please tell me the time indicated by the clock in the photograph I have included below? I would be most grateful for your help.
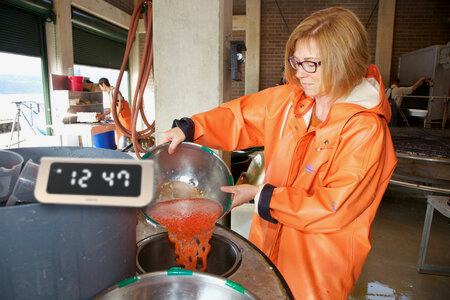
12:47
